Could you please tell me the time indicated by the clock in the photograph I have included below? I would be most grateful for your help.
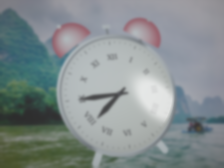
7:45
